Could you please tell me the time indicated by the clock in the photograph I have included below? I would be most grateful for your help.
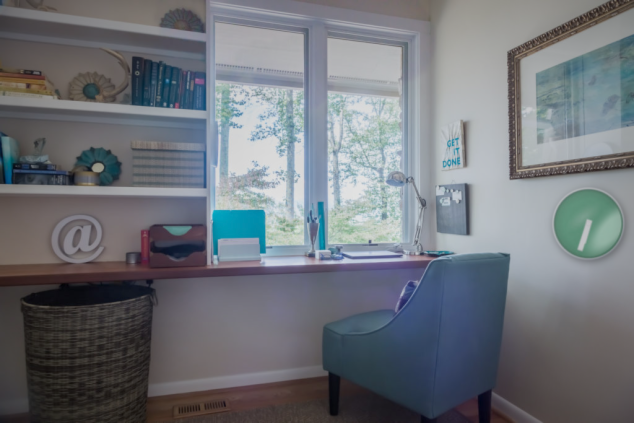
6:33
